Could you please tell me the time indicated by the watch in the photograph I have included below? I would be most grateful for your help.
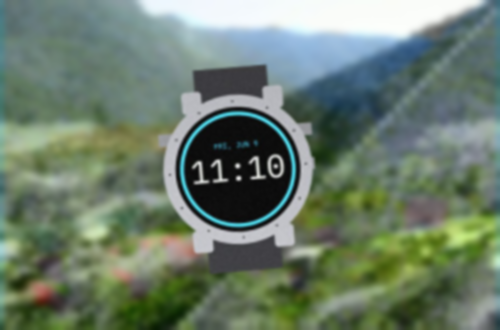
11:10
